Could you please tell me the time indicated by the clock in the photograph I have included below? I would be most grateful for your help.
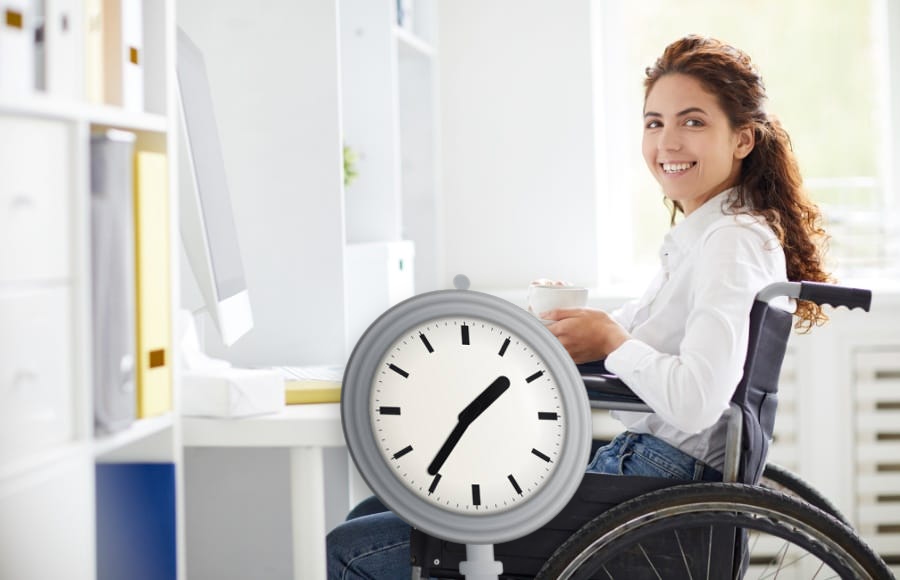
1:36
